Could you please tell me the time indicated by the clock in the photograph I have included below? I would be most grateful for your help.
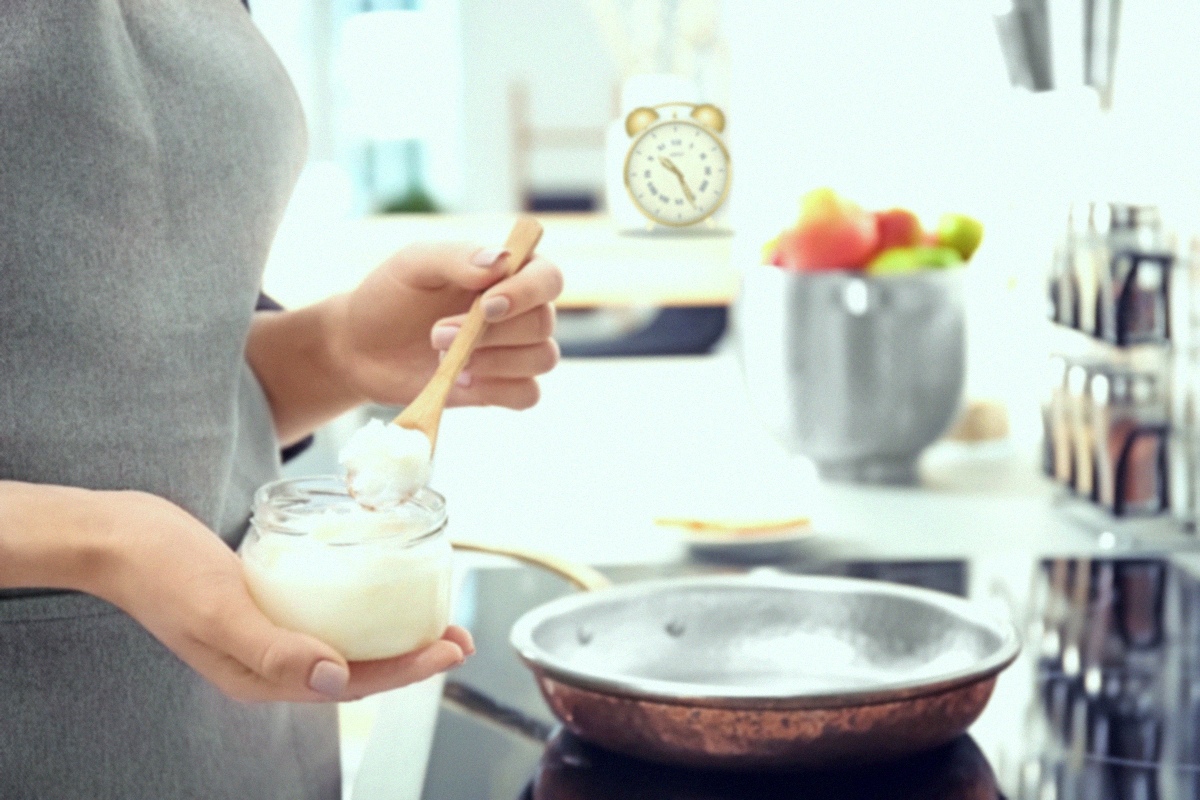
10:26
